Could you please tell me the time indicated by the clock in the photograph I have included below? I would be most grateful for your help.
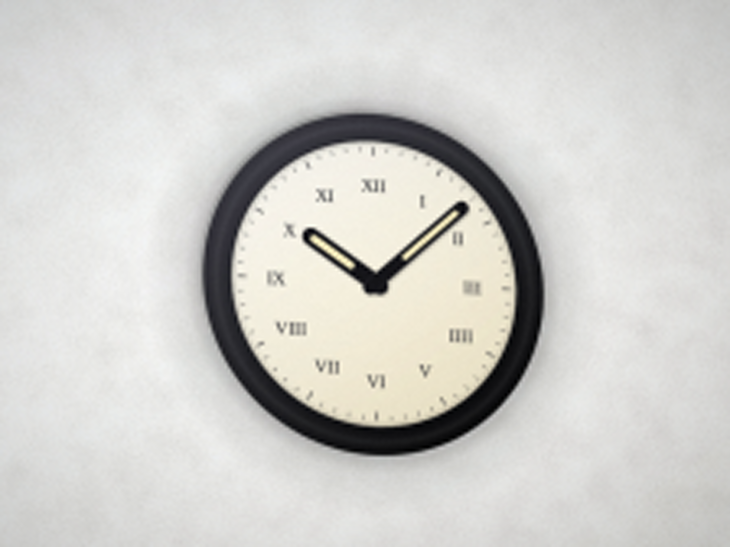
10:08
